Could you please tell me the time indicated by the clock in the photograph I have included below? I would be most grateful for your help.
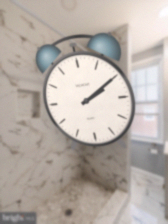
2:10
